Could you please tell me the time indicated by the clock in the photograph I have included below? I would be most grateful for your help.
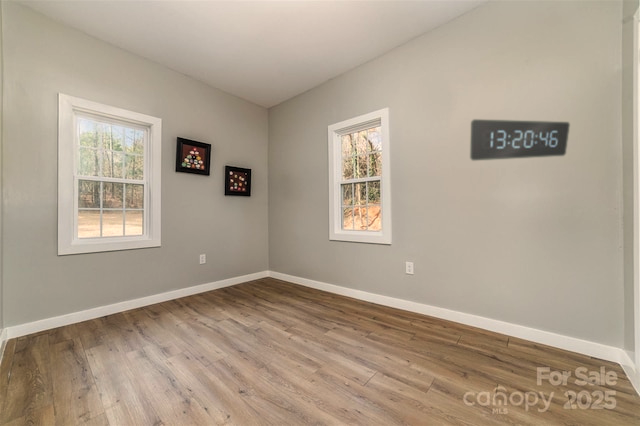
13:20:46
